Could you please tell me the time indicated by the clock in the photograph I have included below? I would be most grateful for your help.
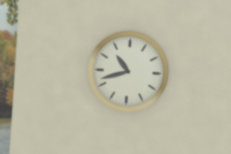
10:42
